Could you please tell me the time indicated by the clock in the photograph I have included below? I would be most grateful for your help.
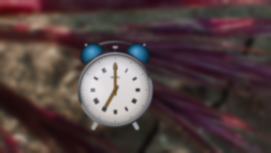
7:00
